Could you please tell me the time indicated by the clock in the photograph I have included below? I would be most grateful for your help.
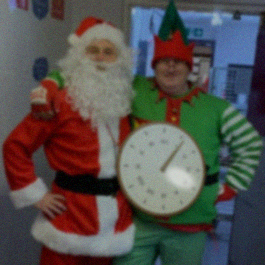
1:06
